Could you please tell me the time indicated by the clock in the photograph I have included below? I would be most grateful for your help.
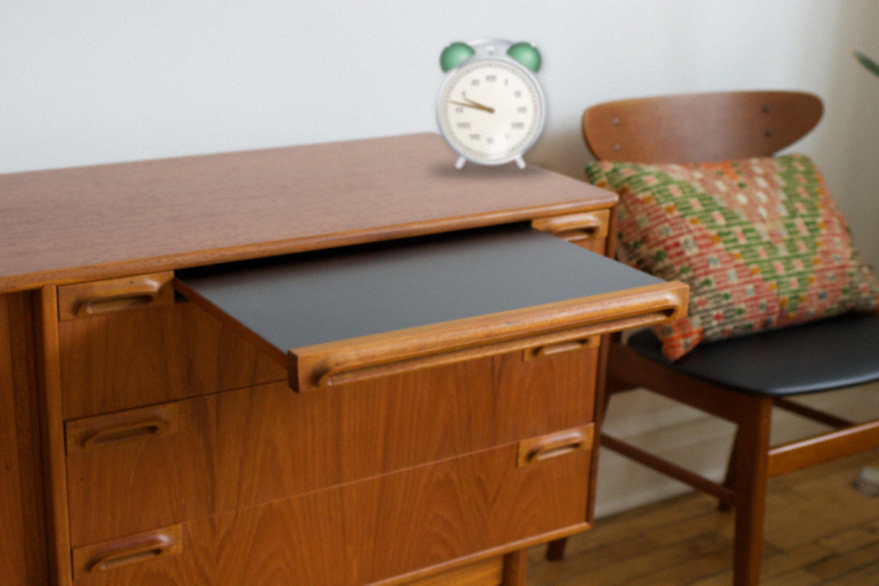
9:47
